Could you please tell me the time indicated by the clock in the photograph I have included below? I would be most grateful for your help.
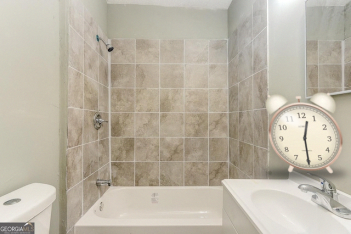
12:30
